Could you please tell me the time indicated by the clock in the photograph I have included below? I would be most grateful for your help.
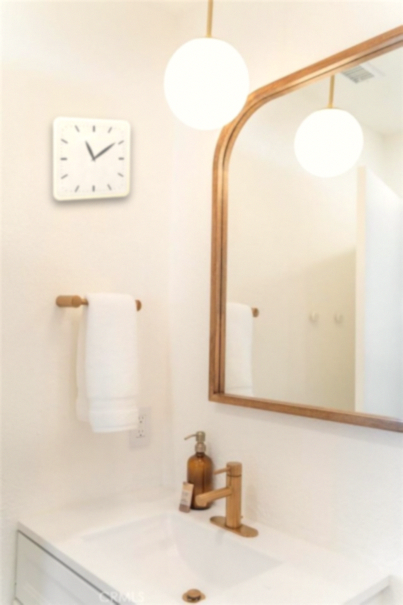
11:09
